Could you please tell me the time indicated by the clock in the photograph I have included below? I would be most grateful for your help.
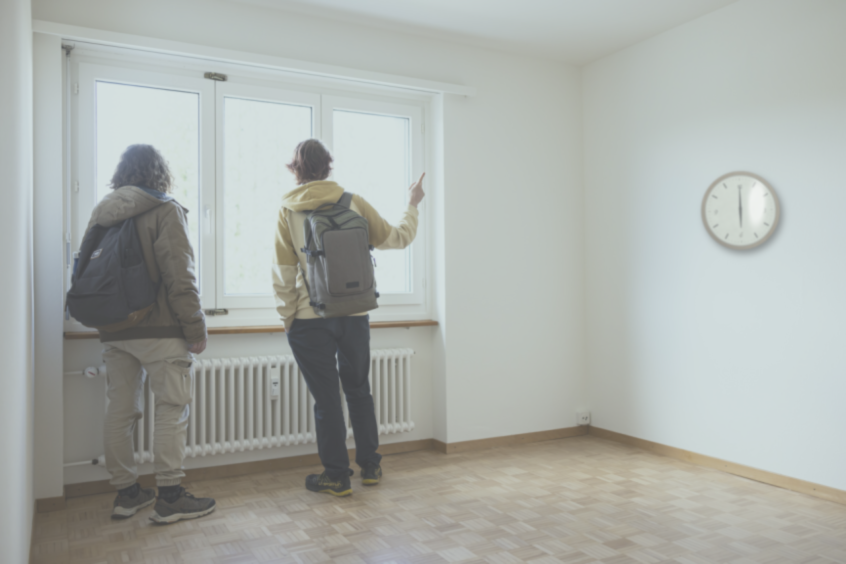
6:00
